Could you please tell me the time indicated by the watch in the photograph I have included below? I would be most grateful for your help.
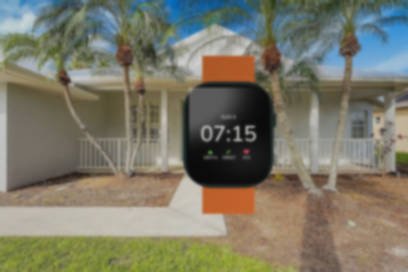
7:15
